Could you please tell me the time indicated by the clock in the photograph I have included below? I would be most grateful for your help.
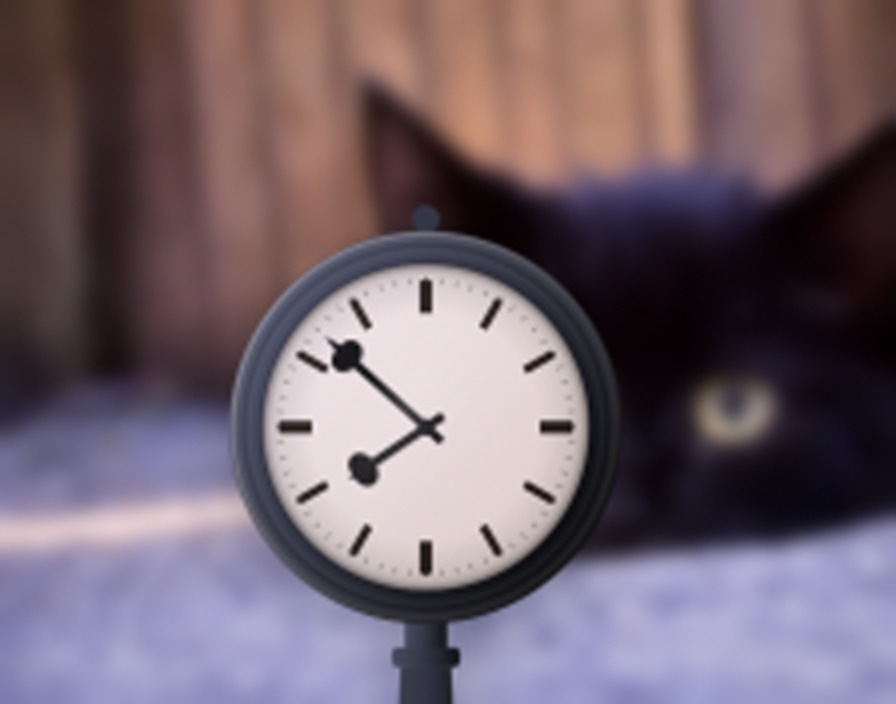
7:52
